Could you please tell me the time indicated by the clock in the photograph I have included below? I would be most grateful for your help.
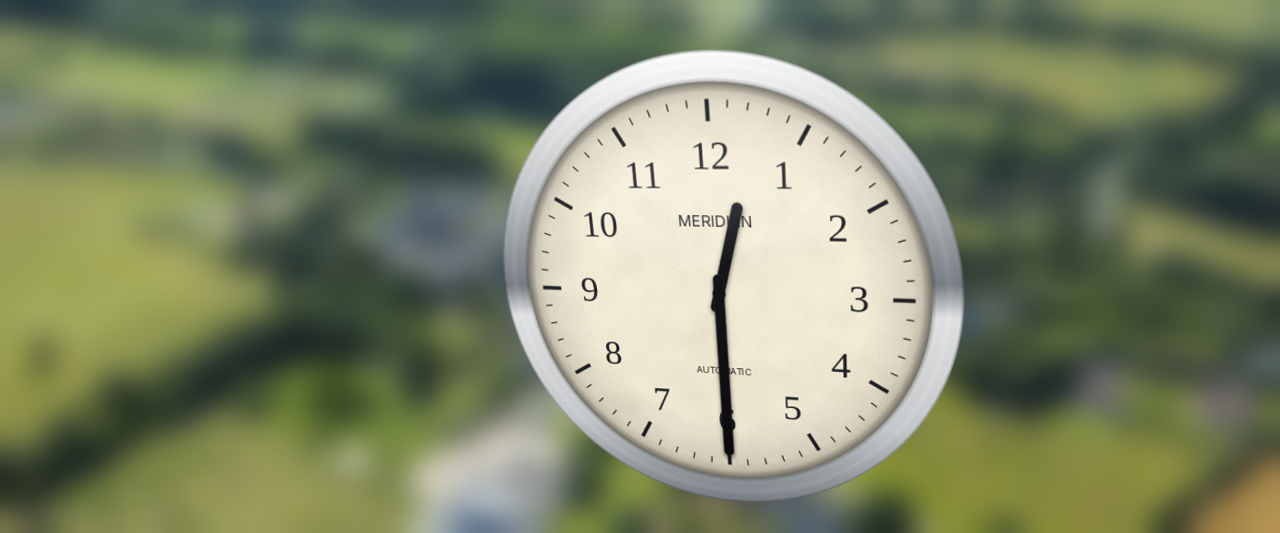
12:30
